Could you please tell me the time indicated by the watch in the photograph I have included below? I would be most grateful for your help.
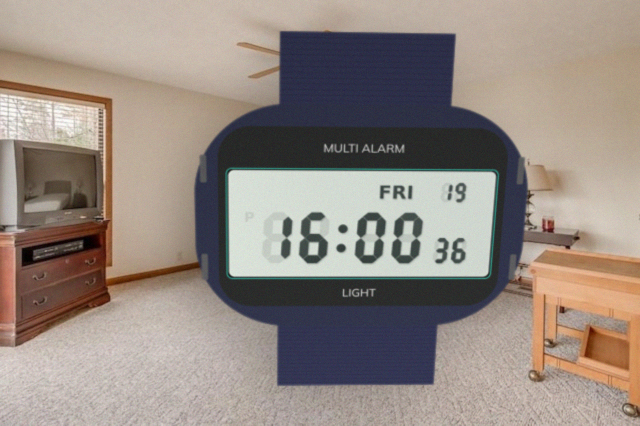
16:00:36
